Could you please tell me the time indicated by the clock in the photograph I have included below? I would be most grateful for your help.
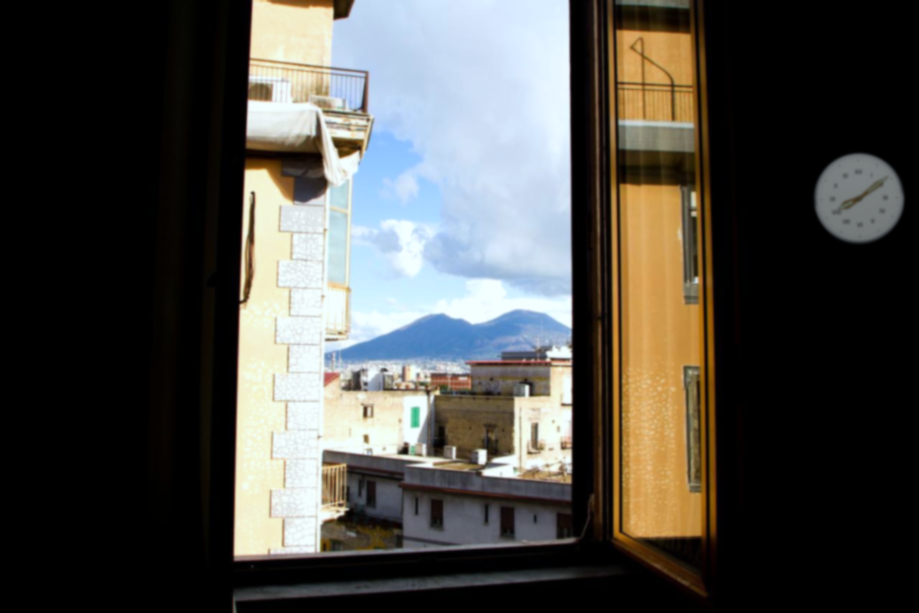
8:09
